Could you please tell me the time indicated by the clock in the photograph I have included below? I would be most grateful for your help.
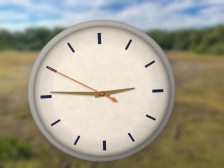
2:45:50
